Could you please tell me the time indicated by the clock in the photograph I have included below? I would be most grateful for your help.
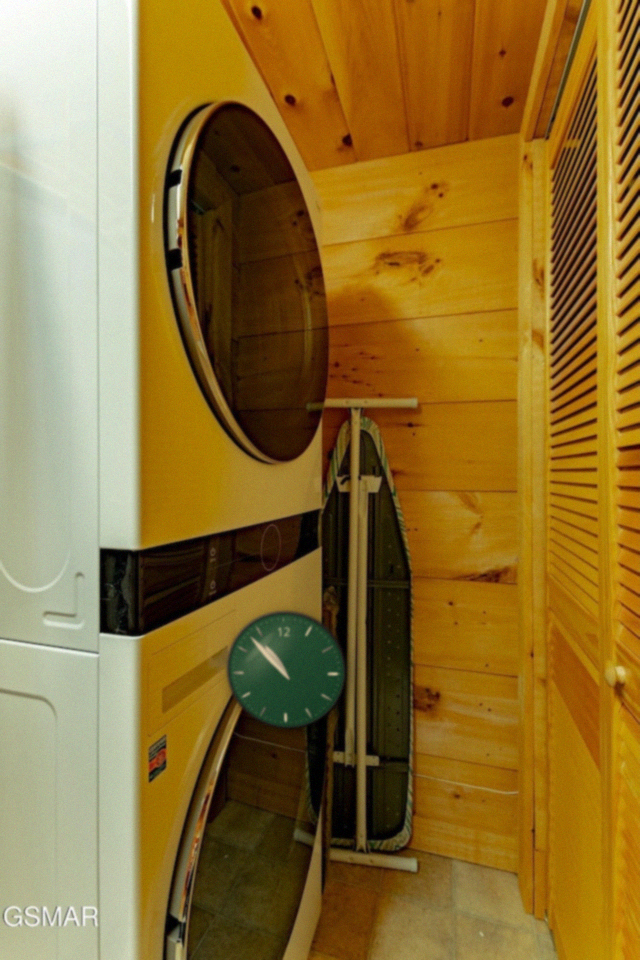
10:53
